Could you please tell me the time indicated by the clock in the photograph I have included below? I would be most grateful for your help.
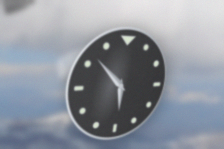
5:52
